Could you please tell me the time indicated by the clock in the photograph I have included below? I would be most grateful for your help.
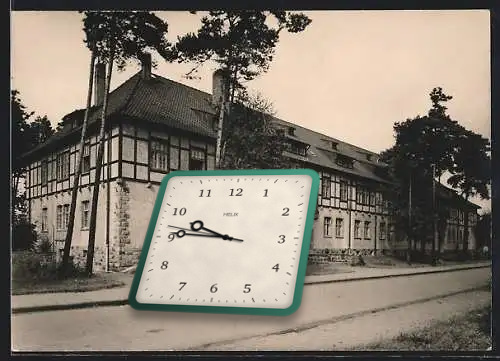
9:45:47
